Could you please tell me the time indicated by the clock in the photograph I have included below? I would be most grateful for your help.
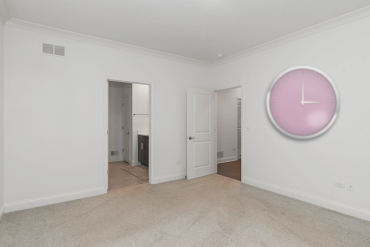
3:00
